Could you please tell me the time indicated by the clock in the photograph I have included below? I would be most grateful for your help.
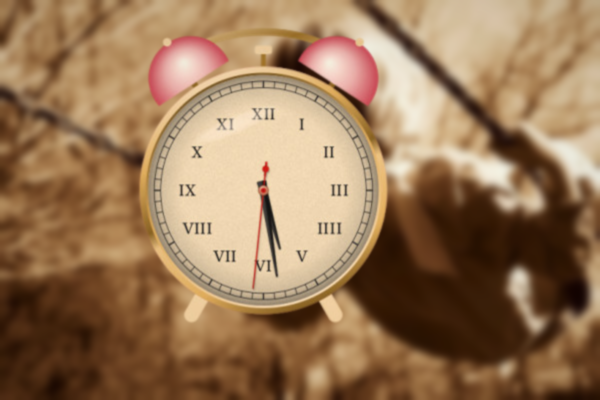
5:28:31
